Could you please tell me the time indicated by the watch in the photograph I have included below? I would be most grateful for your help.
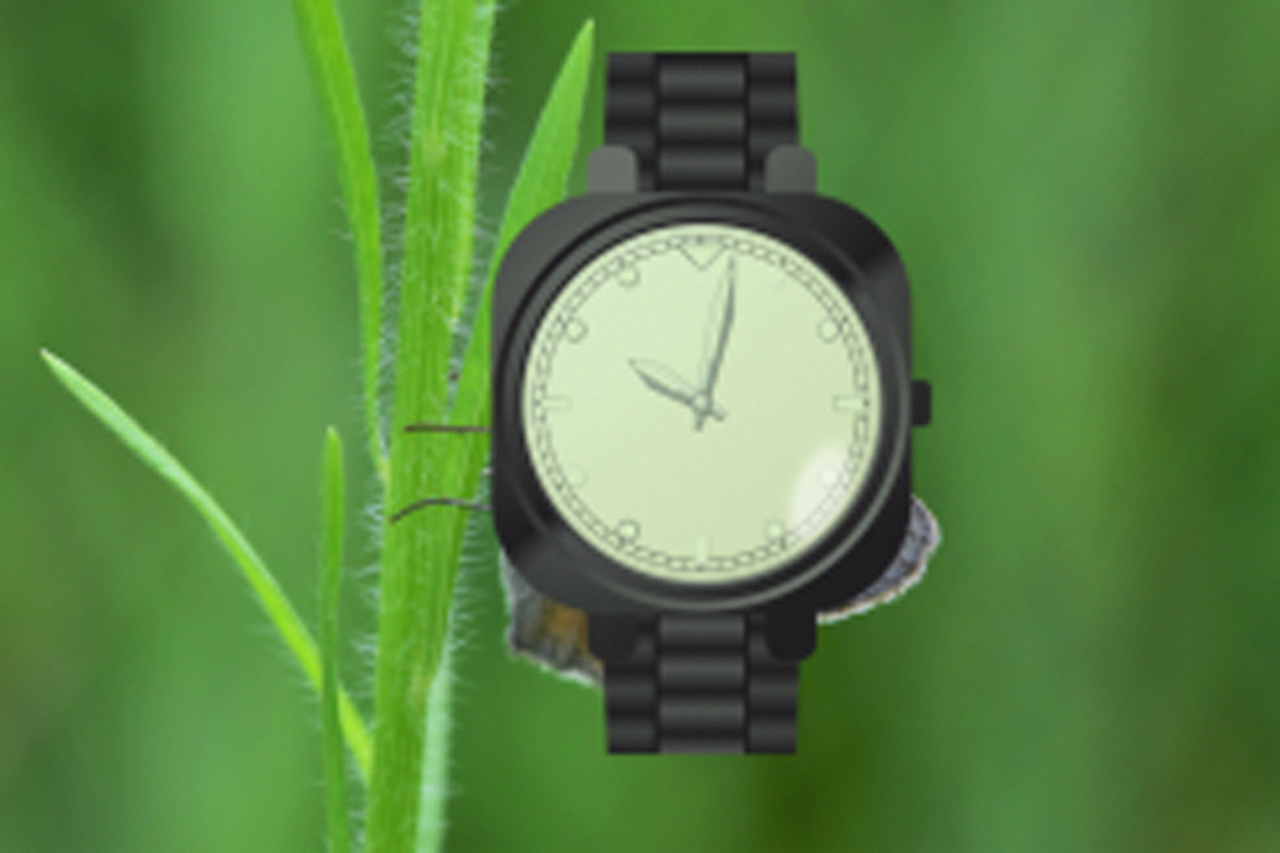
10:02
